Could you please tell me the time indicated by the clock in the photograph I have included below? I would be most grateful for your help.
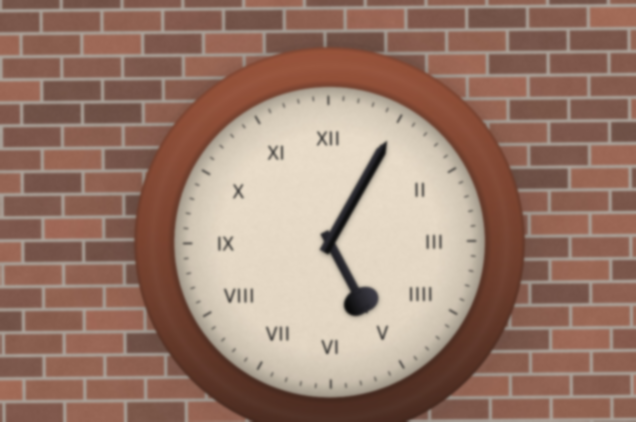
5:05
